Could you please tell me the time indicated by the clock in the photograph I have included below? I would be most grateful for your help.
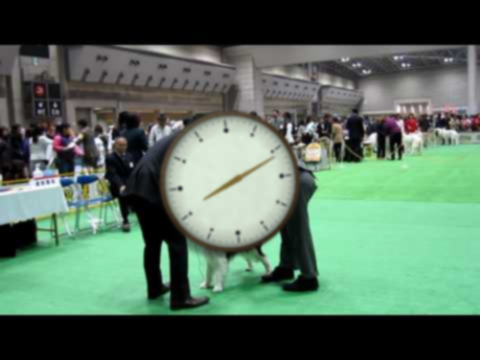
8:11
